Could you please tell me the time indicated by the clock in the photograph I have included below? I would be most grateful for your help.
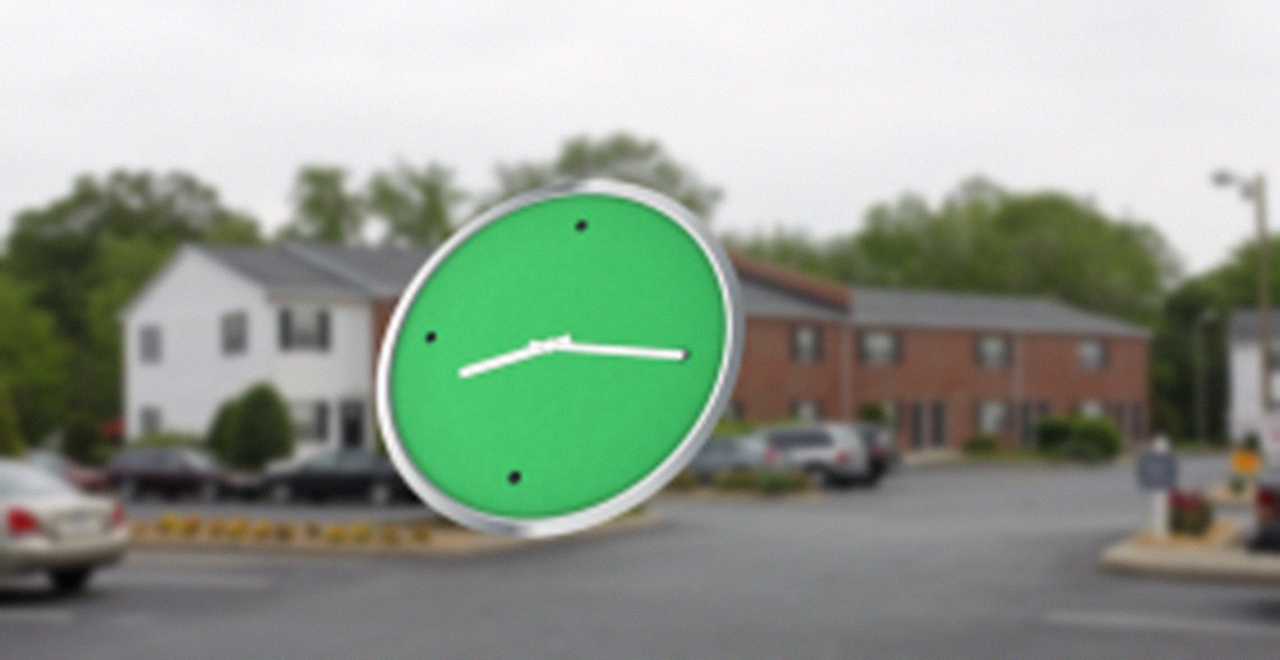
8:15
